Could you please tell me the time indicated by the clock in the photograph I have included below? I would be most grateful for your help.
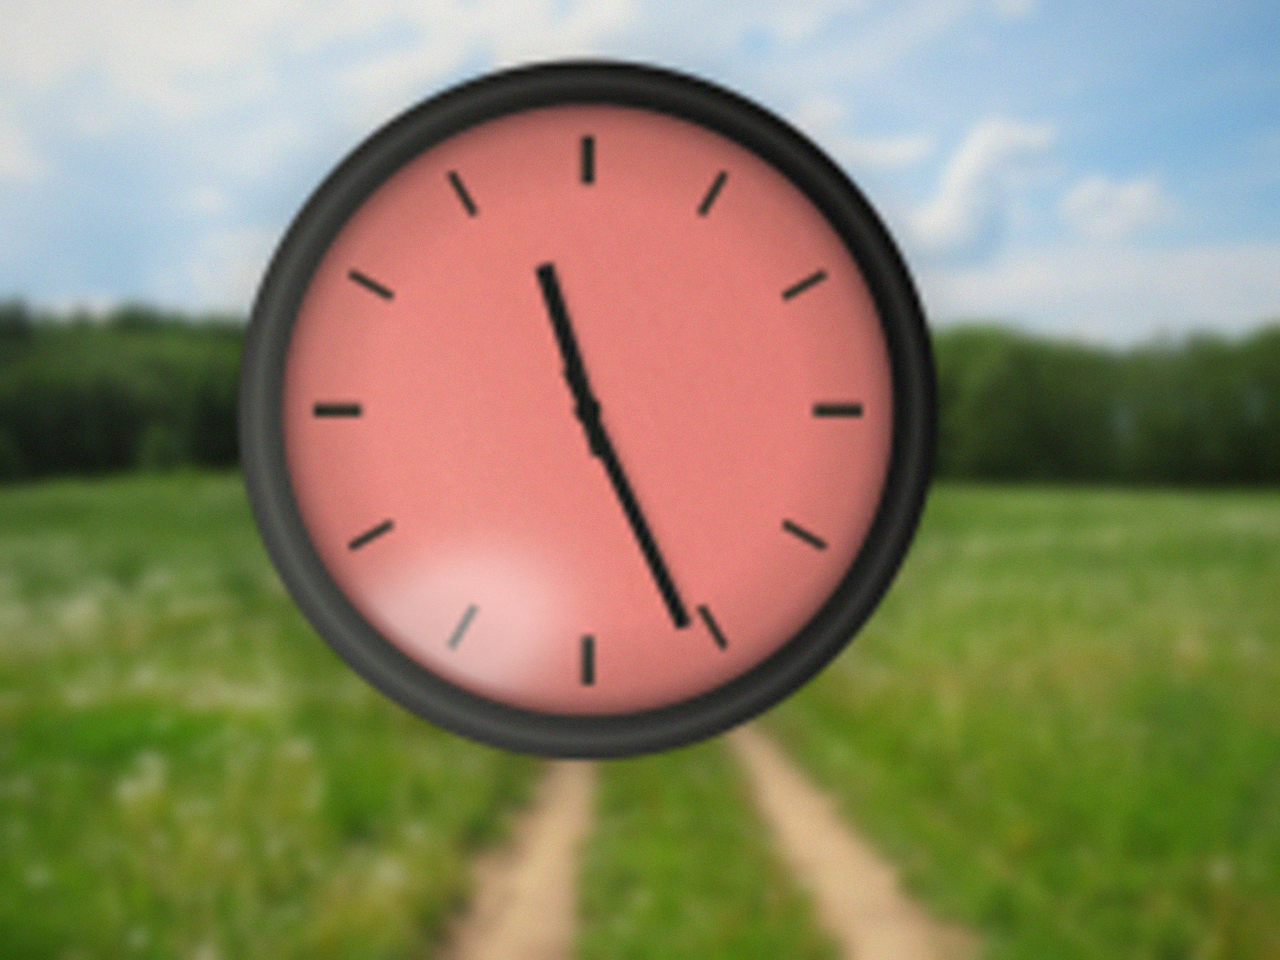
11:26
